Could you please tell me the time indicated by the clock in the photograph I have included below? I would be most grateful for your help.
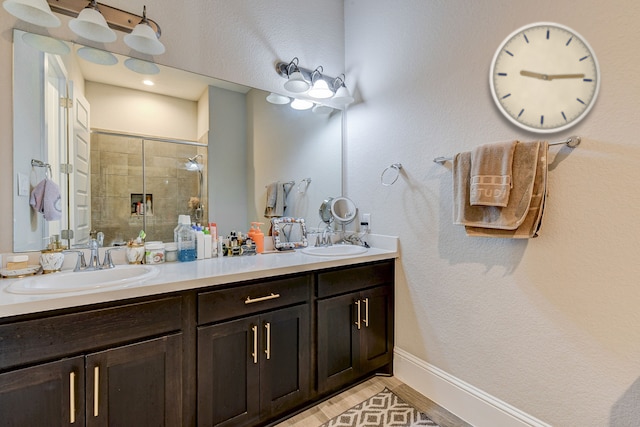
9:14
